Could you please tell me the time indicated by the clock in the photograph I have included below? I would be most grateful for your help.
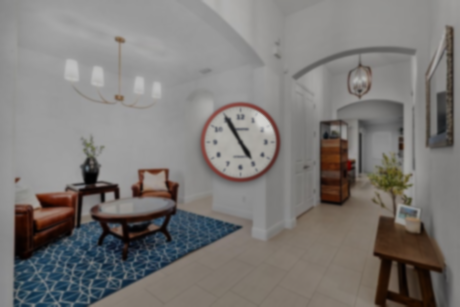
4:55
